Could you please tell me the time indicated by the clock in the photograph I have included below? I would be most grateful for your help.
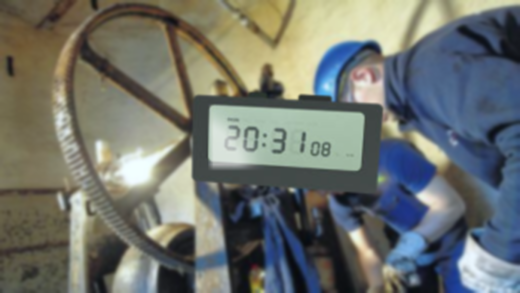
20:31:08
